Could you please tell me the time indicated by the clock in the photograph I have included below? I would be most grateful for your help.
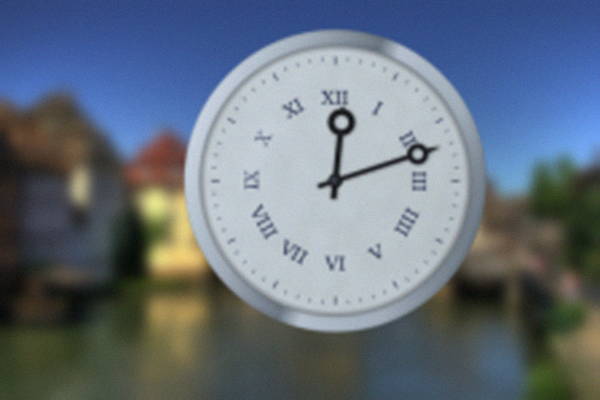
12:12
